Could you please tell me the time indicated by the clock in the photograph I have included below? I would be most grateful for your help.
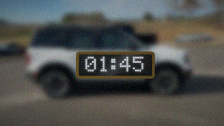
1:45
